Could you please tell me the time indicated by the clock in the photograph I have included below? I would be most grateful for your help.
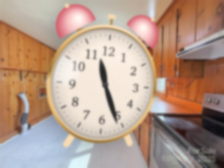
11:26
